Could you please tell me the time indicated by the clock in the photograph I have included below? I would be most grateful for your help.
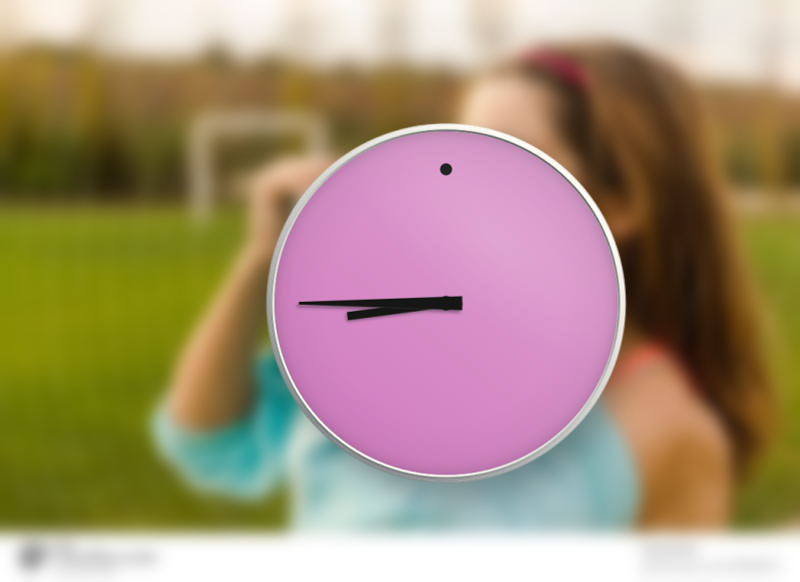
8:45
